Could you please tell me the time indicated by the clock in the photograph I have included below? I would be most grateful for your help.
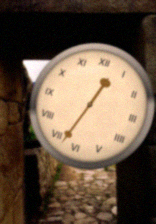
12:33
